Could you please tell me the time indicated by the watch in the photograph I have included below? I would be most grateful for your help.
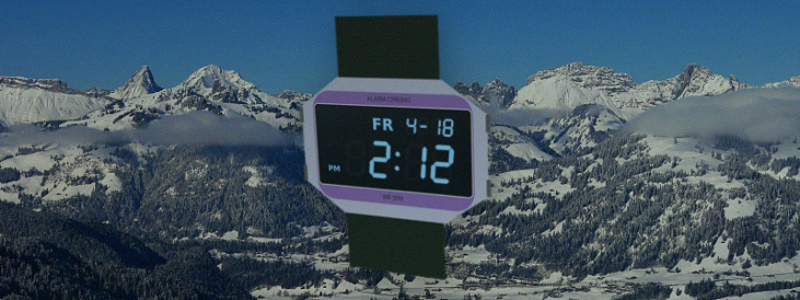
2:12
